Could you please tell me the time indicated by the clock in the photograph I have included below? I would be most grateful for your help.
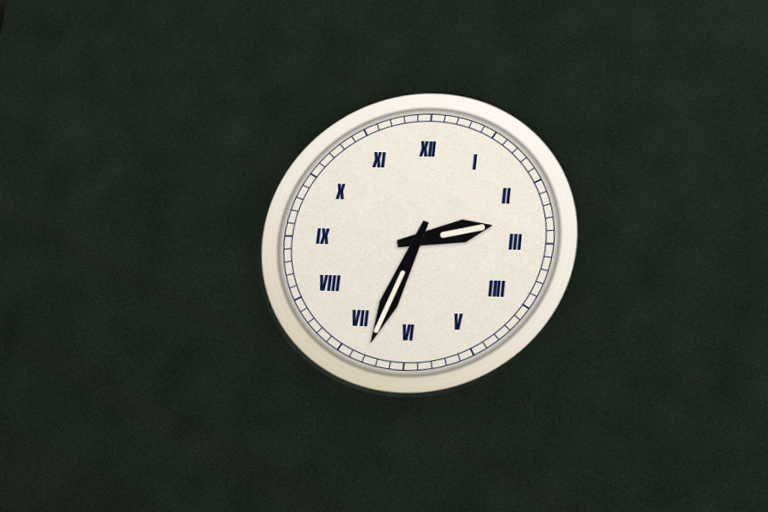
2:33
